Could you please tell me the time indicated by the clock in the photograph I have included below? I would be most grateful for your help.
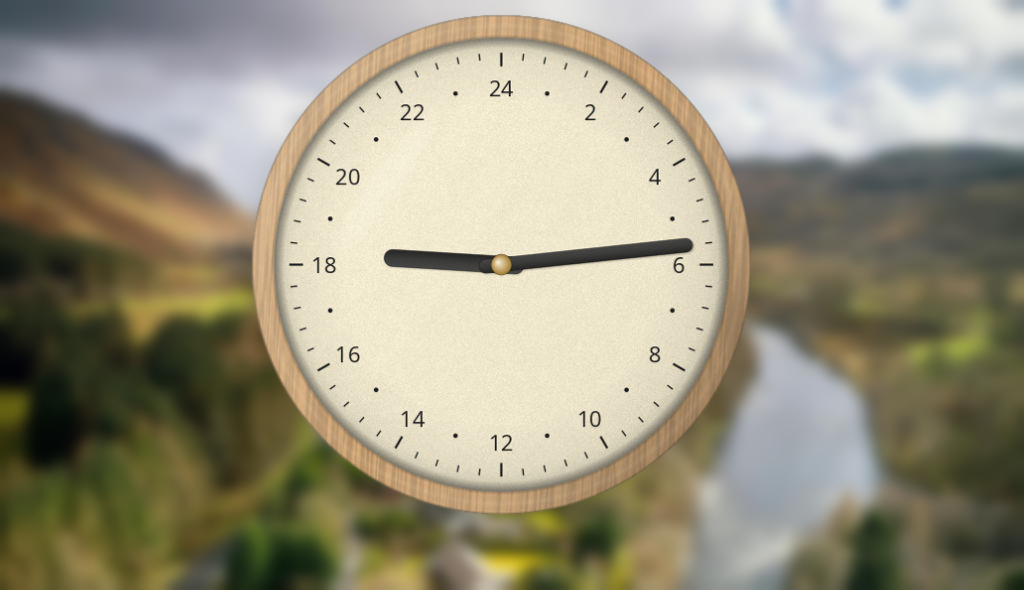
18:14
